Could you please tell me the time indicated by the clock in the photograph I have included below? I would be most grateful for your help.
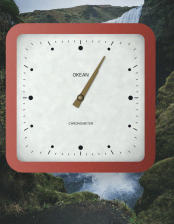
1:05
